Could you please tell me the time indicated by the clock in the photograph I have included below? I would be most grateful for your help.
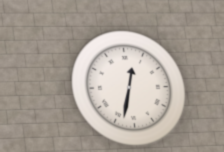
12:33
